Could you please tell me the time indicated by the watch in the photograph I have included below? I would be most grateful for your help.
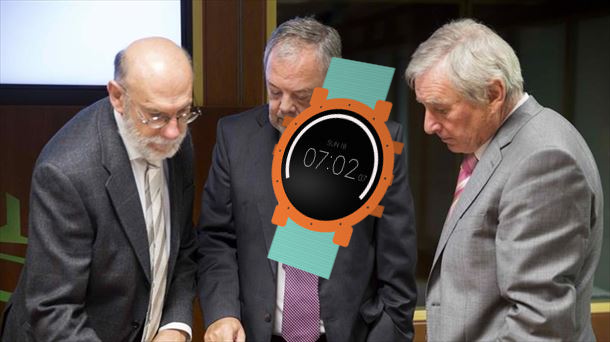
7:02:07
